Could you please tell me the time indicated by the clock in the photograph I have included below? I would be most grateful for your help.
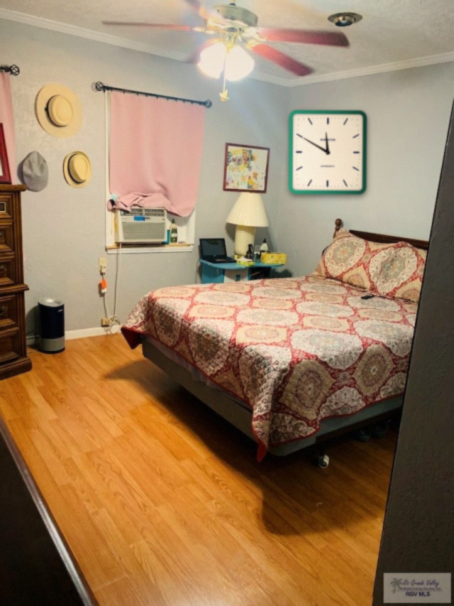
11:50
